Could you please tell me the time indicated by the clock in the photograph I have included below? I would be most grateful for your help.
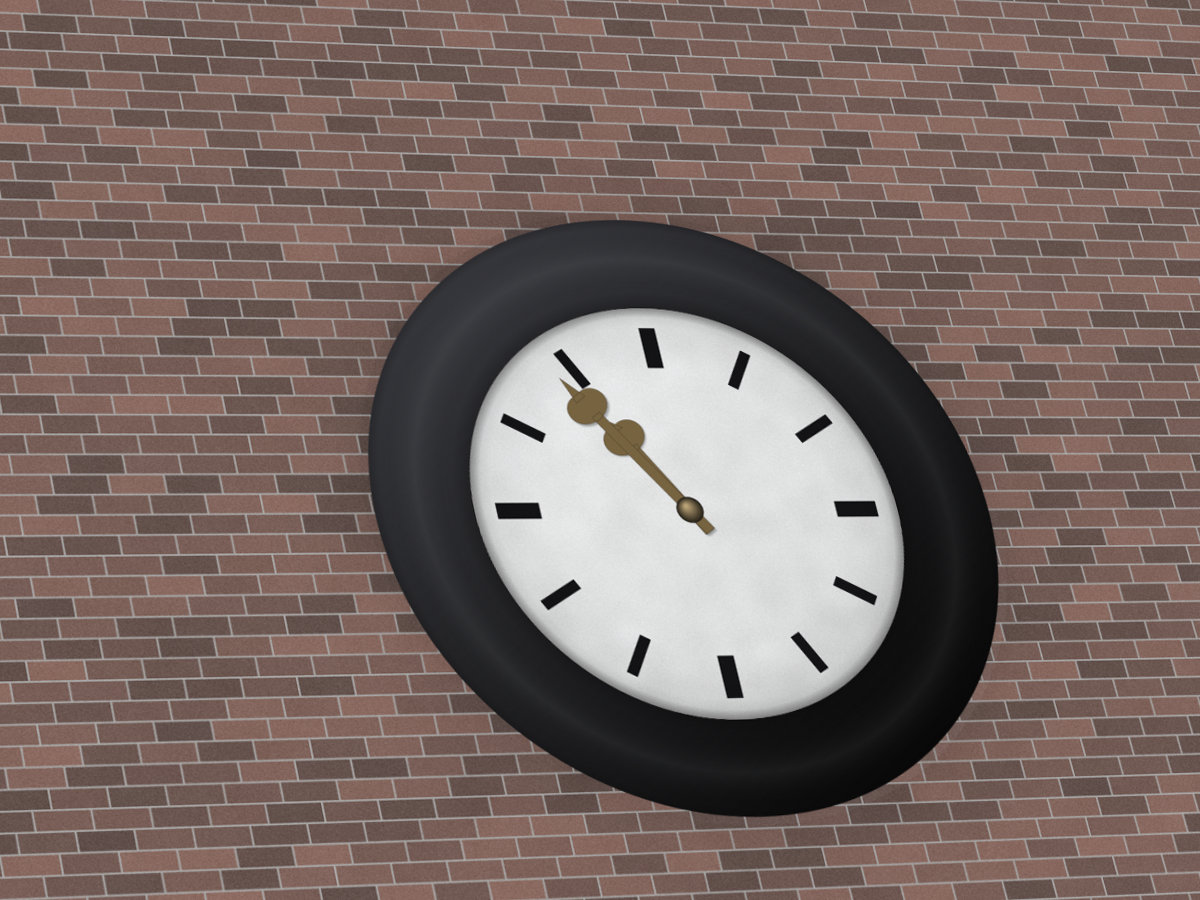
10:54
